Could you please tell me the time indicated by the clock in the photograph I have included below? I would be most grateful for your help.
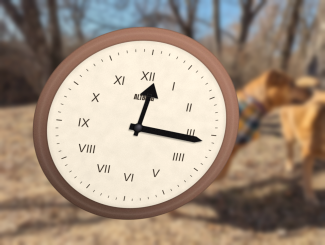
12:16
